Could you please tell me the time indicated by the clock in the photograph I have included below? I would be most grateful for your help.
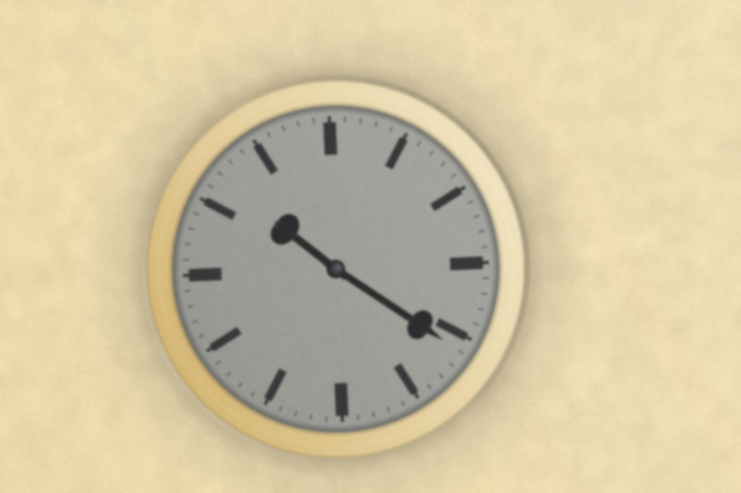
10:21
